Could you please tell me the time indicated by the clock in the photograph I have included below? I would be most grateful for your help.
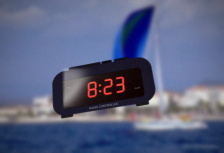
8:23
